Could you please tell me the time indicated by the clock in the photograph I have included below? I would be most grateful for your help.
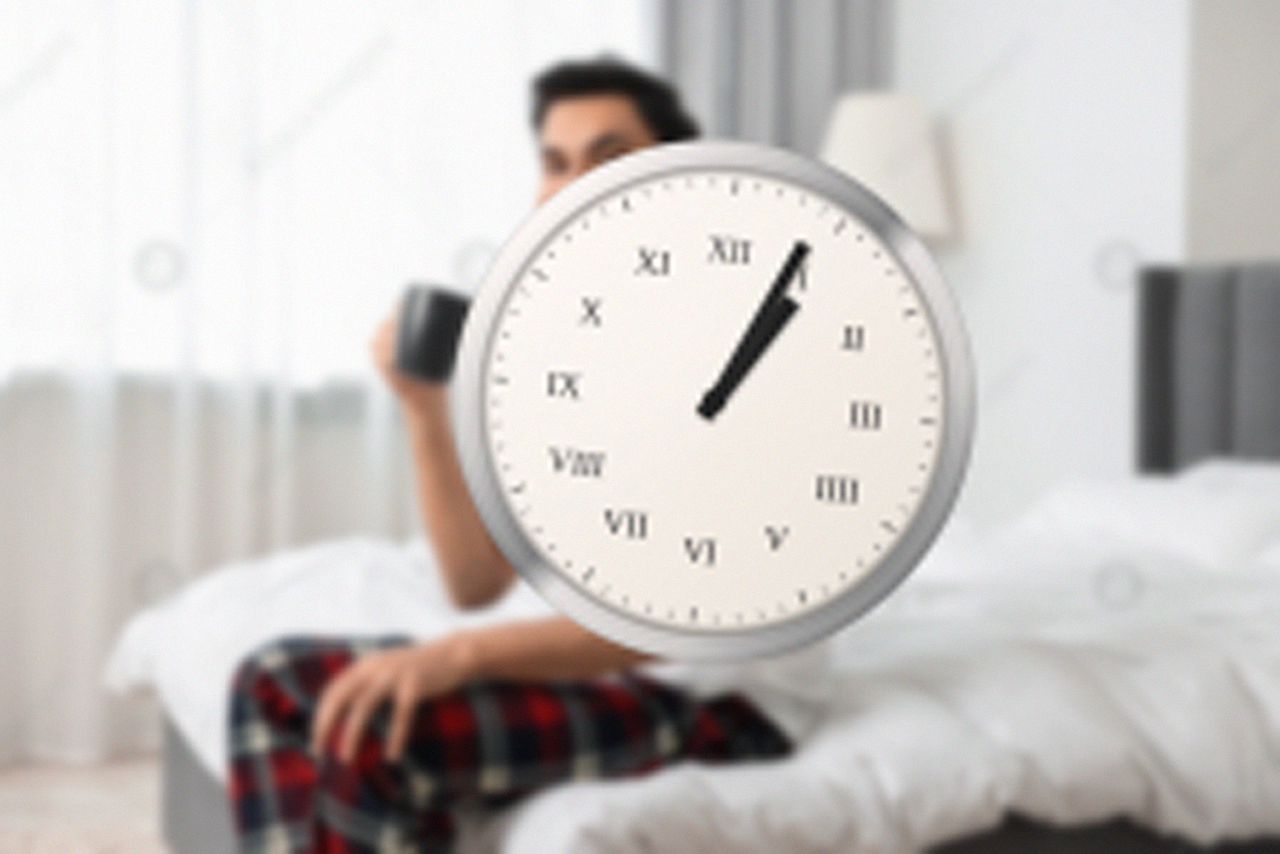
1:04
